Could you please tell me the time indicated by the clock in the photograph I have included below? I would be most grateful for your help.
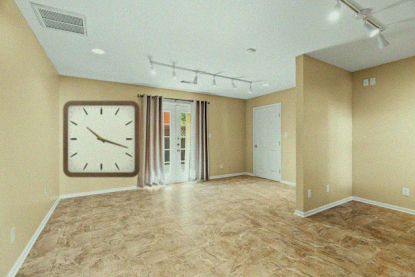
10:18
